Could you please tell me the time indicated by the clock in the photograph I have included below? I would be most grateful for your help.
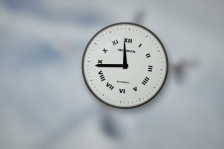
11:44
